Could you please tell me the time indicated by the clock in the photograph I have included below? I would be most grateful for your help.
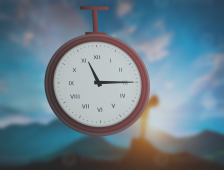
11:15
